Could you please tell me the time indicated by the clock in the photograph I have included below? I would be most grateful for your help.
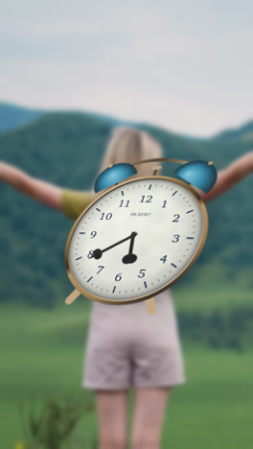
5:39
